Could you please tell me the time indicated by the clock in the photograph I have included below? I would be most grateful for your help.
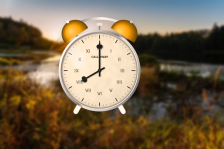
8:00
